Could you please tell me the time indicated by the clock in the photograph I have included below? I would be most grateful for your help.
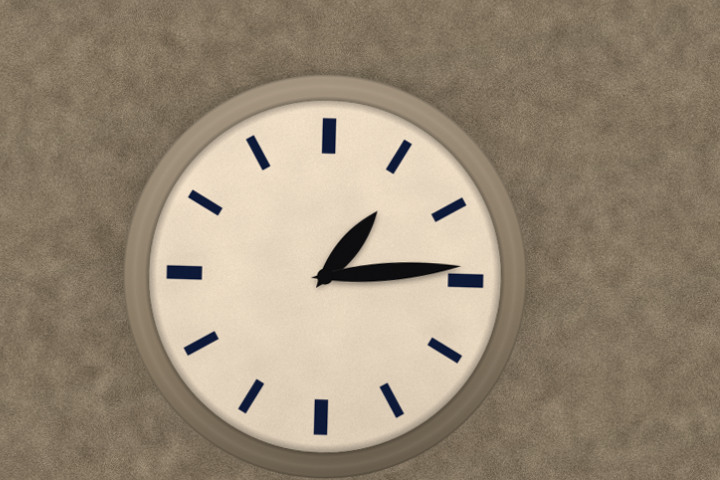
1:14
